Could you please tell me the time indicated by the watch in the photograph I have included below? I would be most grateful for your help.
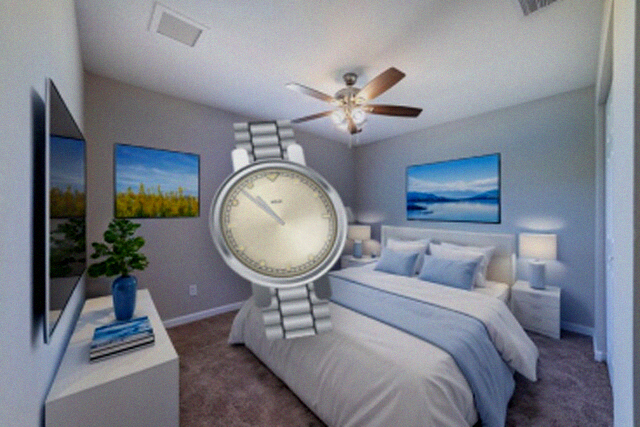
10:53
